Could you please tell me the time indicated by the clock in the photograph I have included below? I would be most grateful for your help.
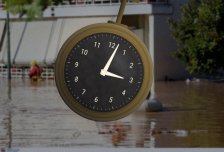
3:02
